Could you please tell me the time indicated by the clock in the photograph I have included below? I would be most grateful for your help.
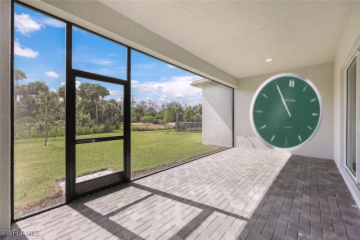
10:55
